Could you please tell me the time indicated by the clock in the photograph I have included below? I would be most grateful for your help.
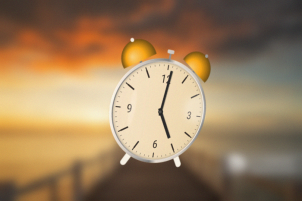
5:01
